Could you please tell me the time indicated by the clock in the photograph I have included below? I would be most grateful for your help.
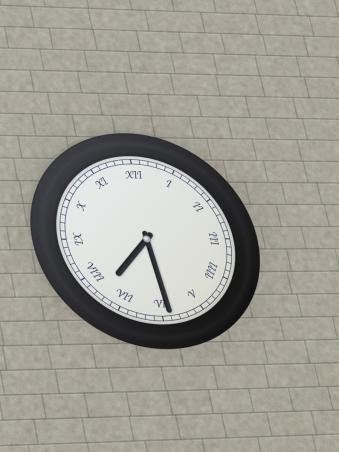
7:29
